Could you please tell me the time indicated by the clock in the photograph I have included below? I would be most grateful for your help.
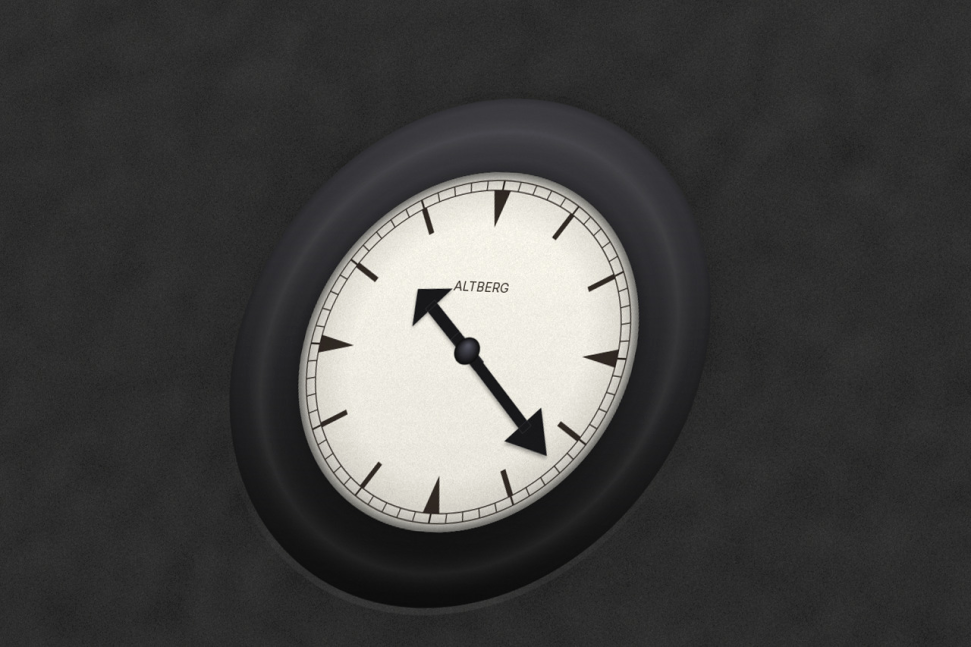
10:22
